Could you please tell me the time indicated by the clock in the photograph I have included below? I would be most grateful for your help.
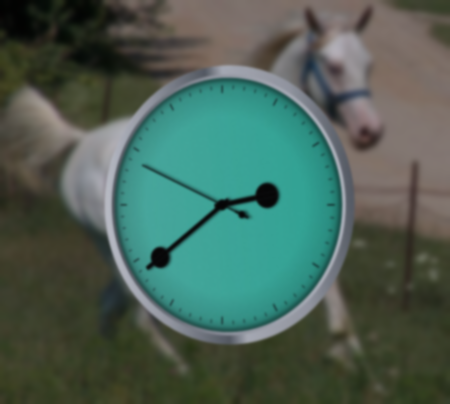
2:38:49
